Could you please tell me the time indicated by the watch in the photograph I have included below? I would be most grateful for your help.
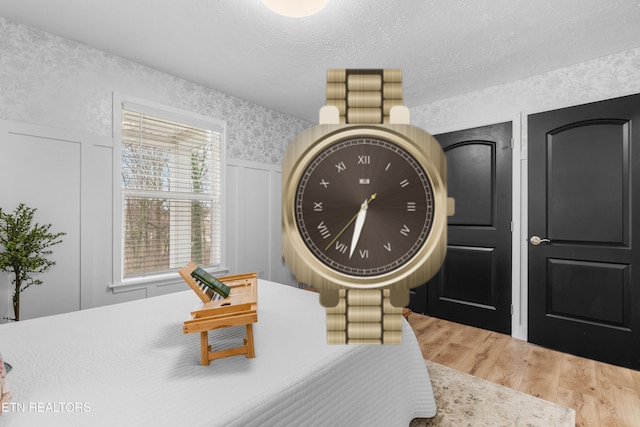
6:32:37
